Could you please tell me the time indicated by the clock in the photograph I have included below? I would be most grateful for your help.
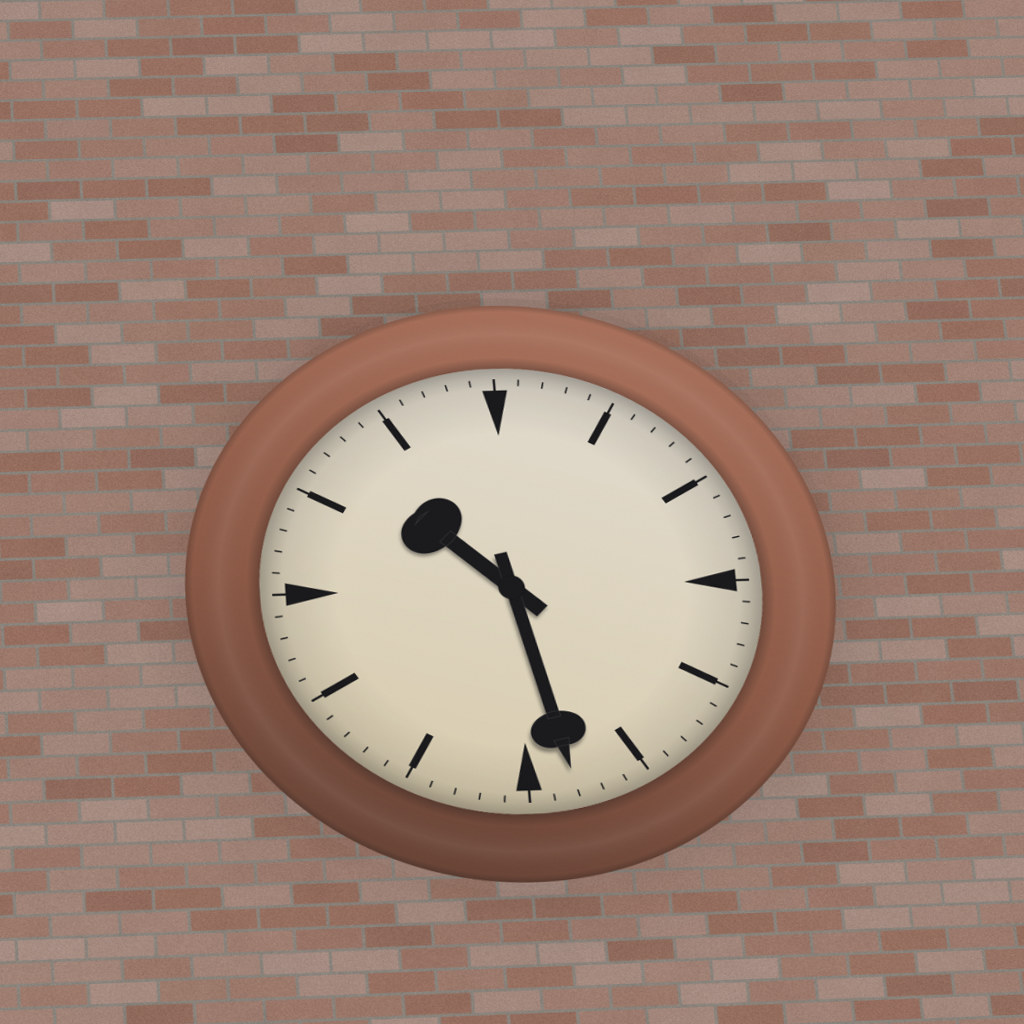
10:28
